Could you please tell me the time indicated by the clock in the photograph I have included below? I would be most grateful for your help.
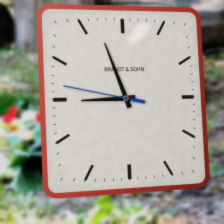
8:56:47
